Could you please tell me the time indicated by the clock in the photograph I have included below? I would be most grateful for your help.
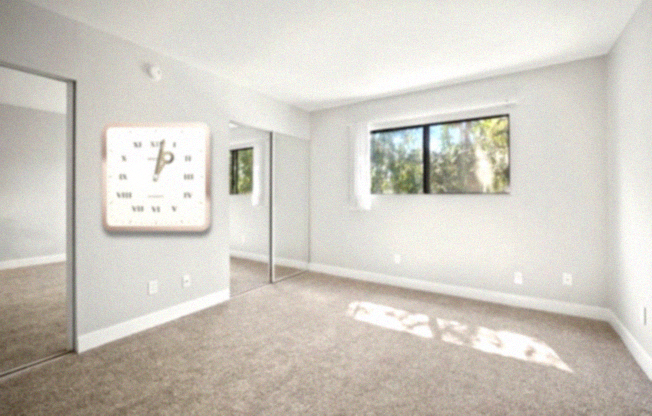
1:02
